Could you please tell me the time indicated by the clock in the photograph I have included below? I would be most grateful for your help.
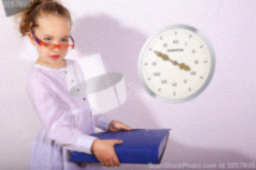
3:50
